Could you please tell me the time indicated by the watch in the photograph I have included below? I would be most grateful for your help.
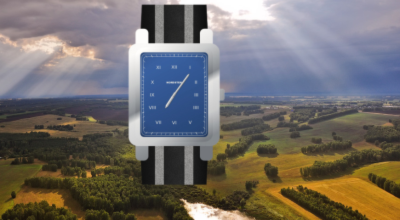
7:06
